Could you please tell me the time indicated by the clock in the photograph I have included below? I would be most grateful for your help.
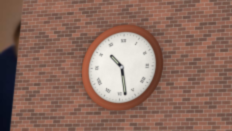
10:28
